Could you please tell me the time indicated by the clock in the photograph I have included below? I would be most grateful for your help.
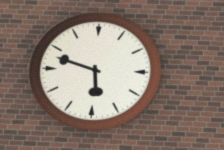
5:48
